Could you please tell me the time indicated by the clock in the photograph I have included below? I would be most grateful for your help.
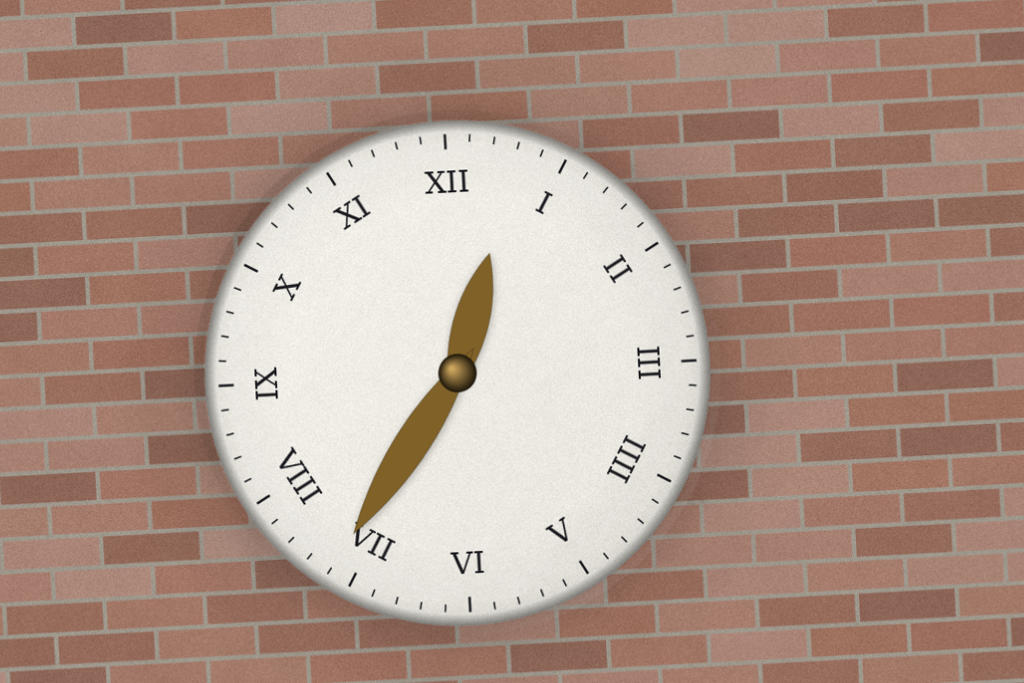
12:36
